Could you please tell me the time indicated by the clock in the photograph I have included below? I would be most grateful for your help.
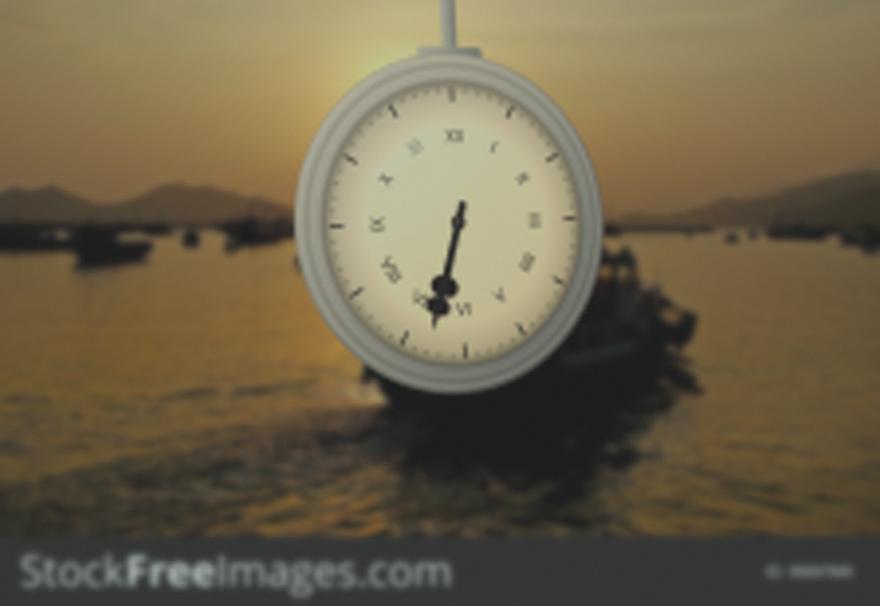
6:33
